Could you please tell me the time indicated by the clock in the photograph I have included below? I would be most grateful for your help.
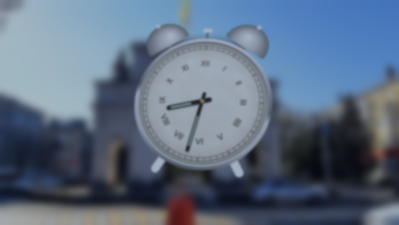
8:32
